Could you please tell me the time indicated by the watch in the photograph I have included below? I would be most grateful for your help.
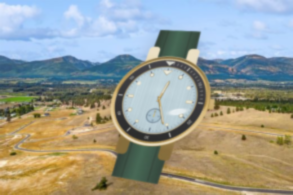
12:26
